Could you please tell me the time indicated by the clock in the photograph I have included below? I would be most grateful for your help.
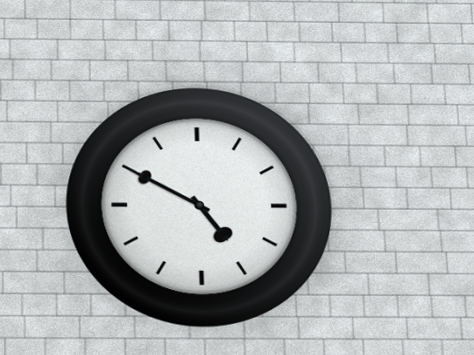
4:50
